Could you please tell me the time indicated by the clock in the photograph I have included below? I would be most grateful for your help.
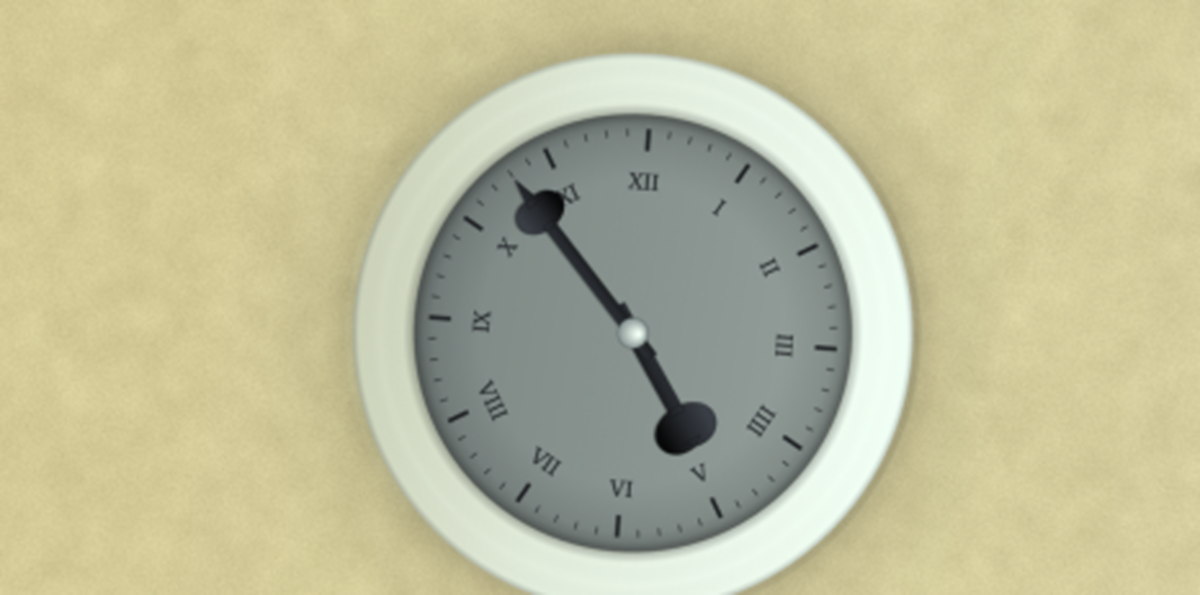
4:53
